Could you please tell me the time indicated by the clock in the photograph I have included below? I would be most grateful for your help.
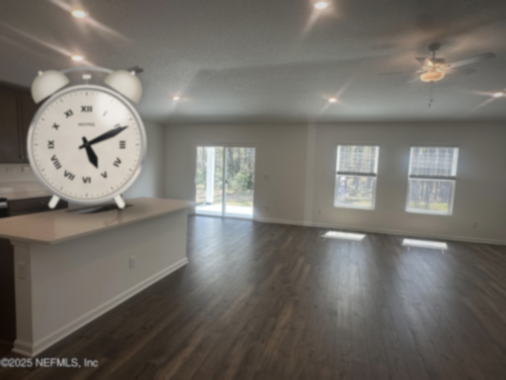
5:11
